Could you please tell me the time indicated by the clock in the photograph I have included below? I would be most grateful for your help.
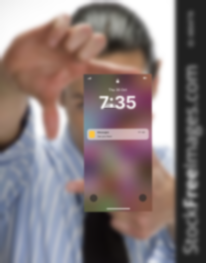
7:35
